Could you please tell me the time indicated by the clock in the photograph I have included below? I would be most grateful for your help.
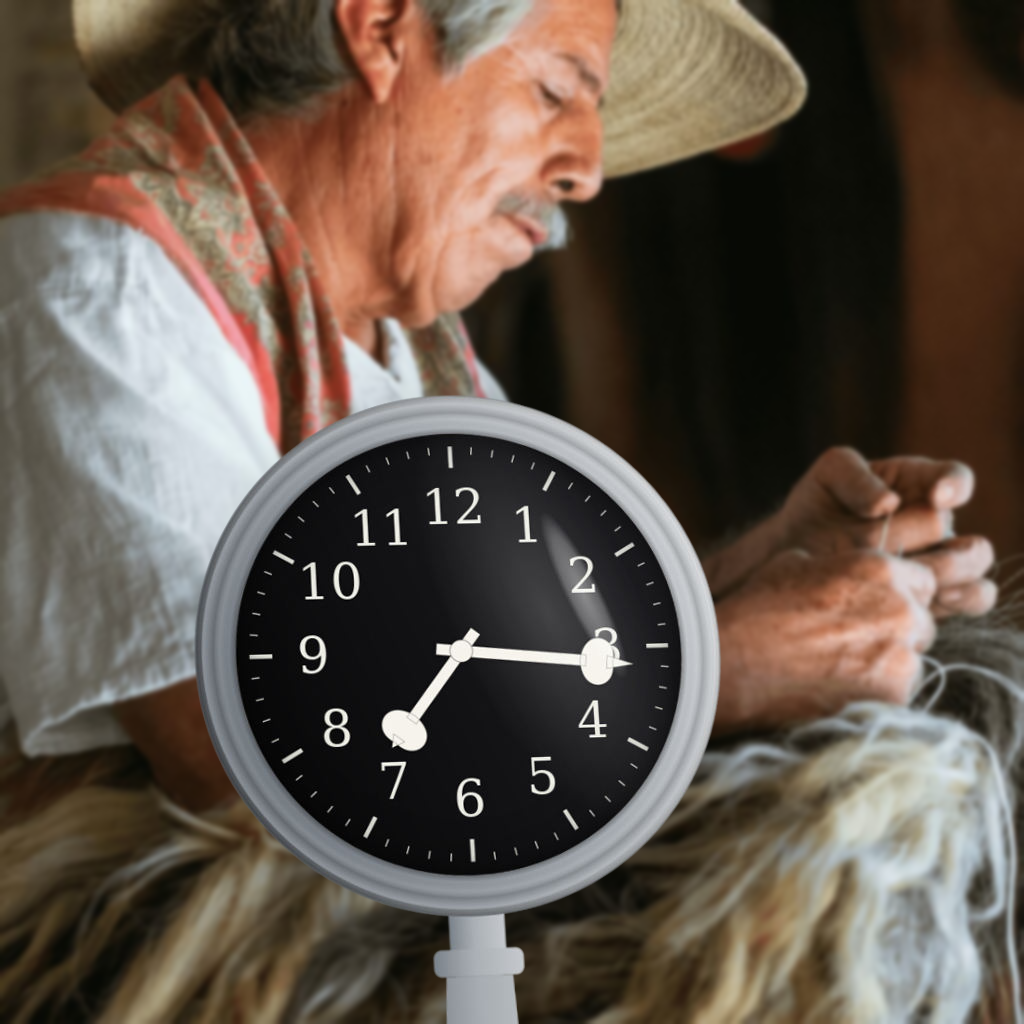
7:16
